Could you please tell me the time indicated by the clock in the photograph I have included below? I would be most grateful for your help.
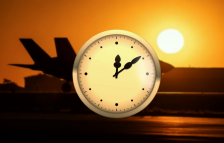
12:09
